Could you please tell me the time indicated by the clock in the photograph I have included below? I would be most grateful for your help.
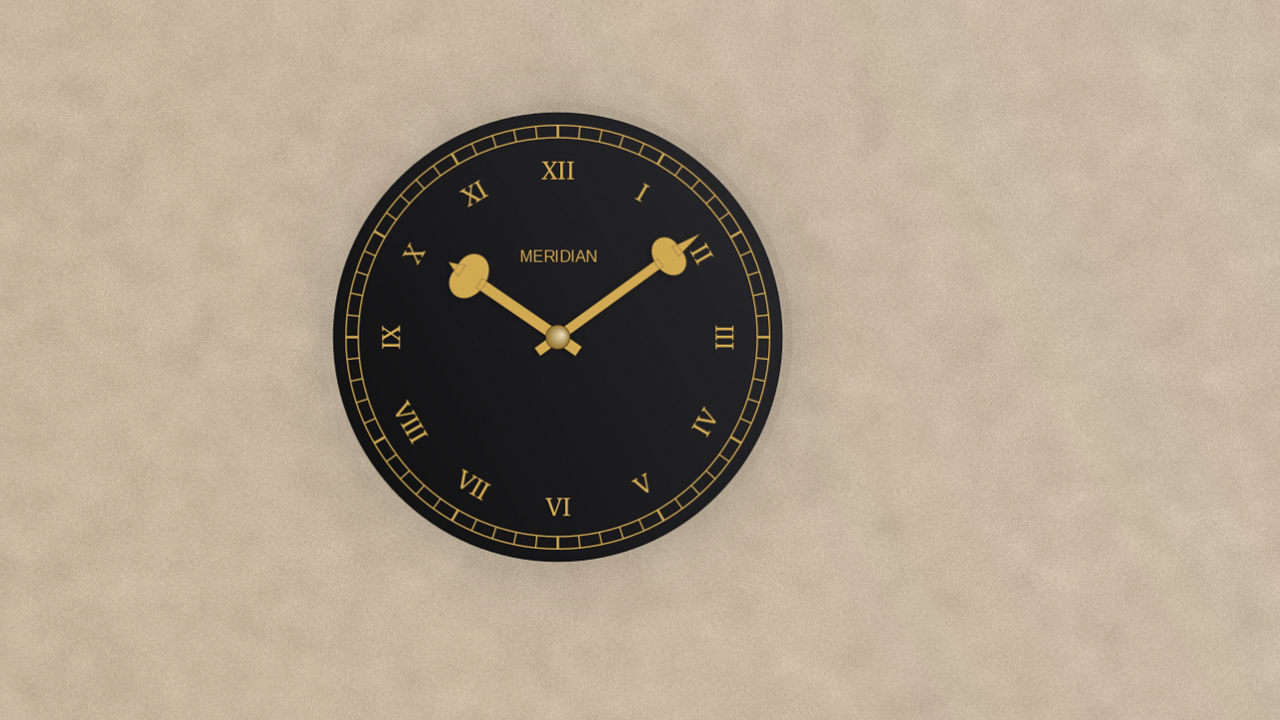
10:09
